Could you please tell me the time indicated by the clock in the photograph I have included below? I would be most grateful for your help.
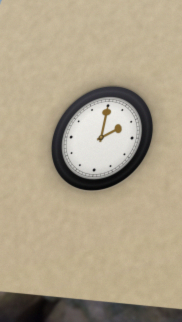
2:00
